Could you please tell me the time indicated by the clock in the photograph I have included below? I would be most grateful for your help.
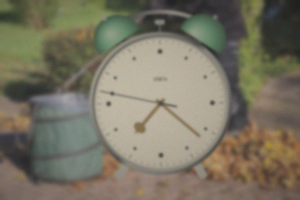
7:21:47
